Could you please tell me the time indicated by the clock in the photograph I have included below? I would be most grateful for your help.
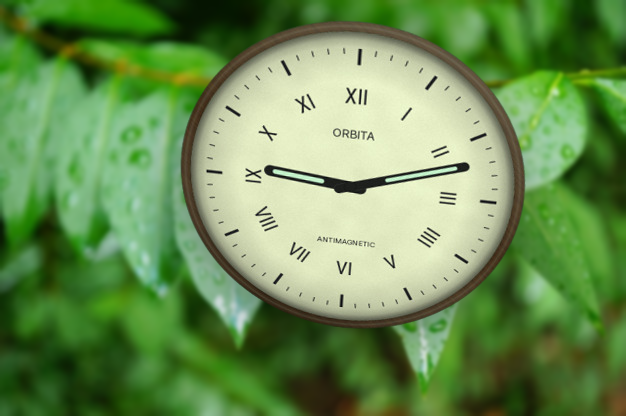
9:12
